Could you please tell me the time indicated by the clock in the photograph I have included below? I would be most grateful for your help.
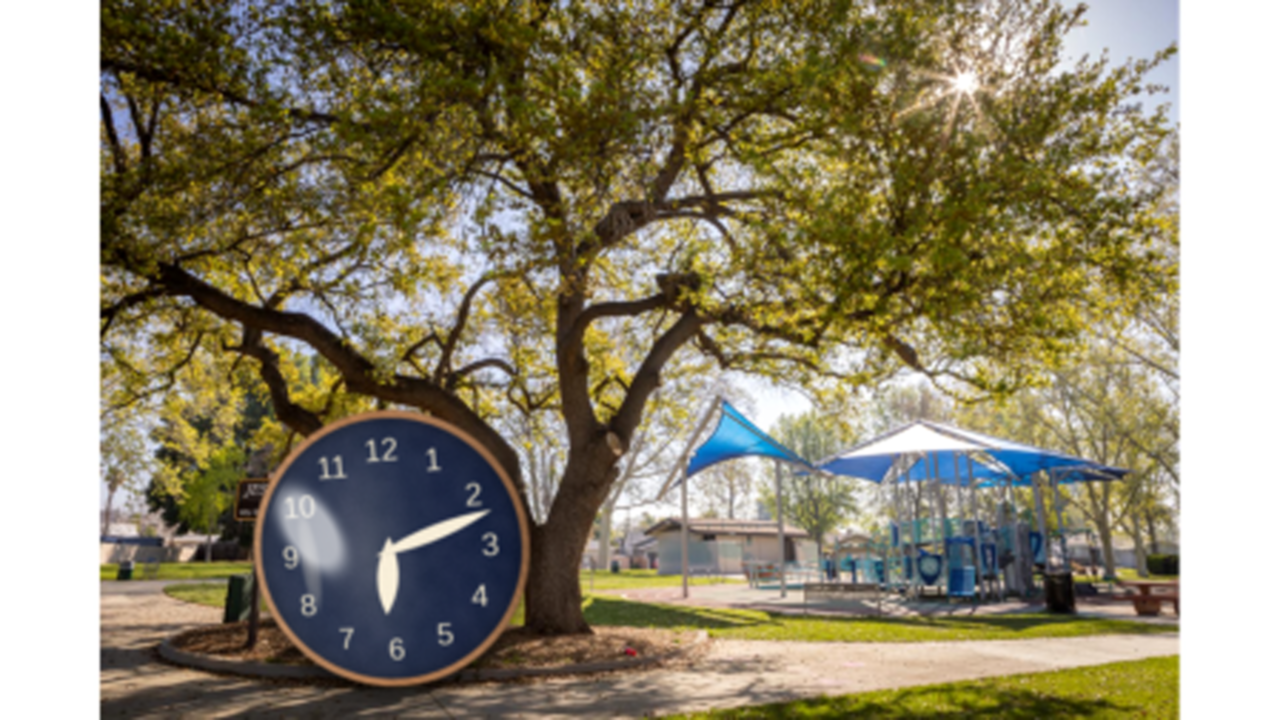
6:12
